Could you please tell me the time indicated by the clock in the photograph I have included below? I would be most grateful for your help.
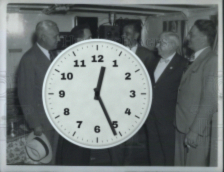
12:26
